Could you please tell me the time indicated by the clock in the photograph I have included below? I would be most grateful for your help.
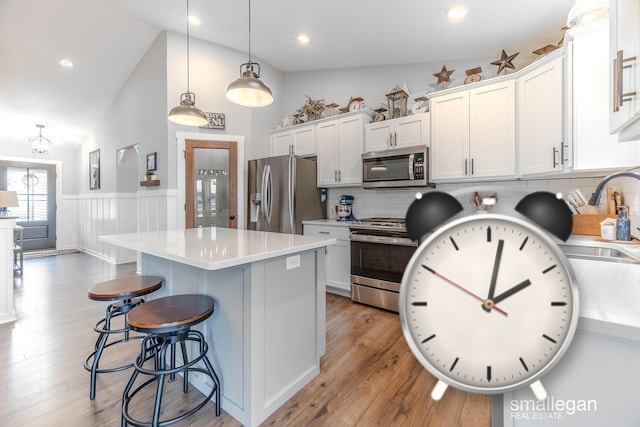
2:01:50
